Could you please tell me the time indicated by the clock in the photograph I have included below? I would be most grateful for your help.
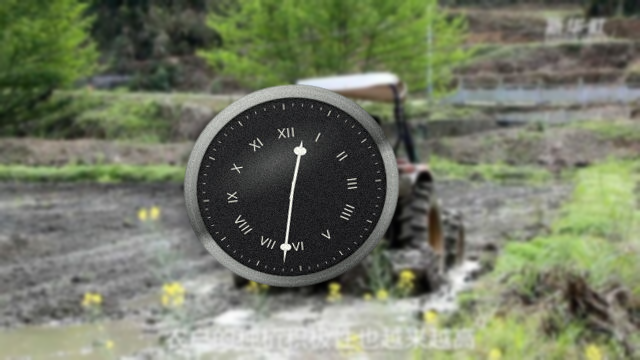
12:32
